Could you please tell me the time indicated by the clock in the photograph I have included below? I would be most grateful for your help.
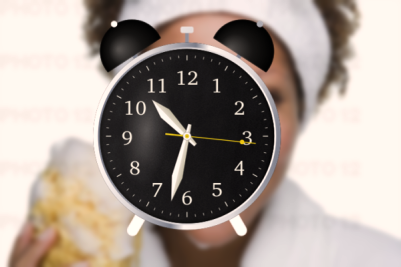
10:32:16
